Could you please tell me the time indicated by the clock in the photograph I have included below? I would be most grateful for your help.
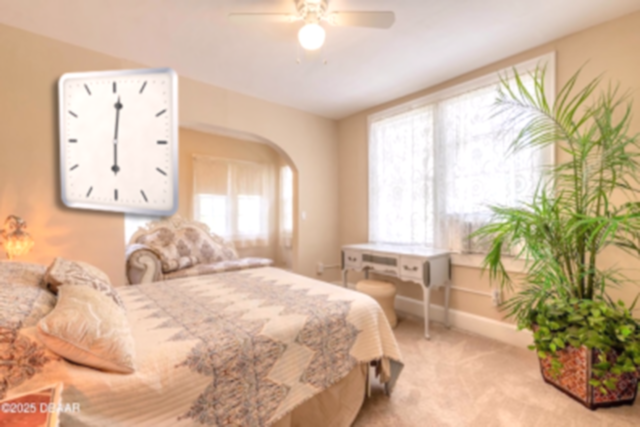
6:01
